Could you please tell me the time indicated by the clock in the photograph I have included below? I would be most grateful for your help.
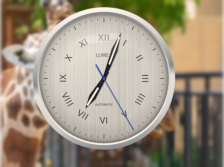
7:03:25
